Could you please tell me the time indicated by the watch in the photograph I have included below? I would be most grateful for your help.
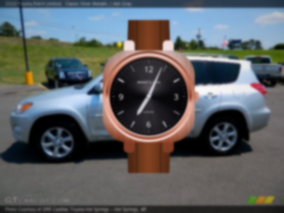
7:04
